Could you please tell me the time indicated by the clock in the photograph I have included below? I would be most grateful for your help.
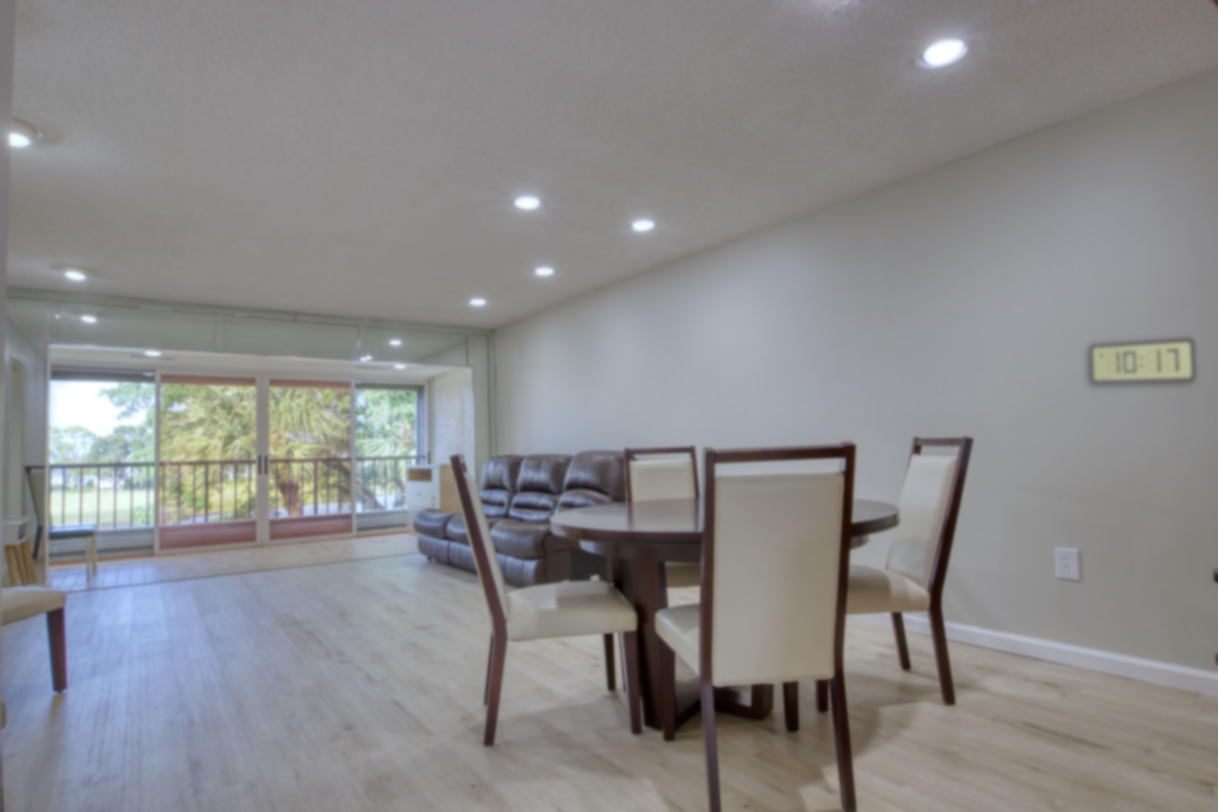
10:17
